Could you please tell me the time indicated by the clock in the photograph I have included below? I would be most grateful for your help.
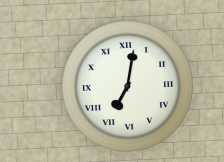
7:02
